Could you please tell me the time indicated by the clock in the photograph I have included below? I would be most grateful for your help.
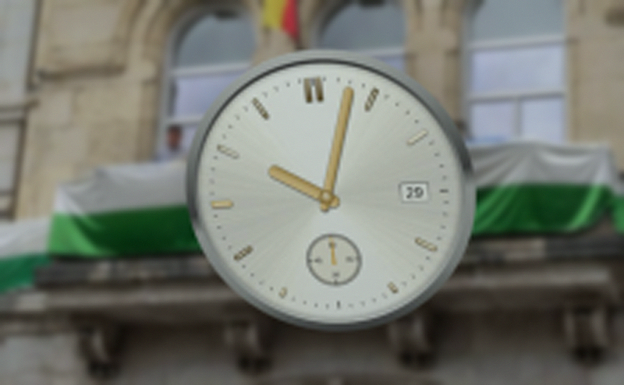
10:03
